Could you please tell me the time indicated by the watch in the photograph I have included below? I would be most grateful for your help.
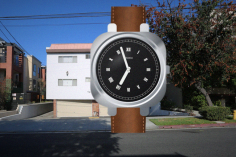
6:57
